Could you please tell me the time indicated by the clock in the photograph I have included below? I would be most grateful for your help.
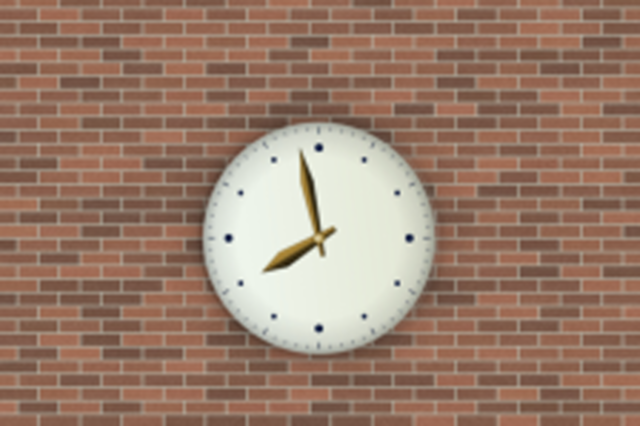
7:58
